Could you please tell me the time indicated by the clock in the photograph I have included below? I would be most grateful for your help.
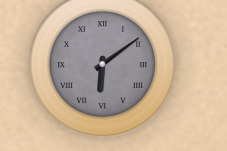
6:09
